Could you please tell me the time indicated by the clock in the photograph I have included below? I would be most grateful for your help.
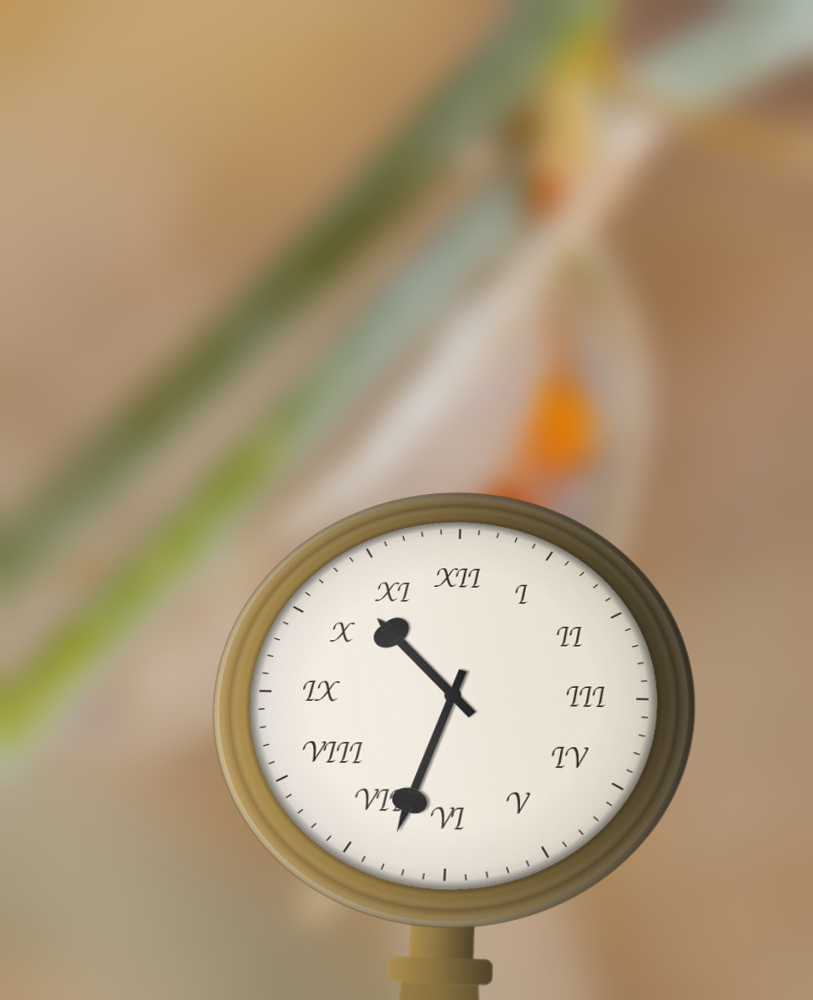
10:33
